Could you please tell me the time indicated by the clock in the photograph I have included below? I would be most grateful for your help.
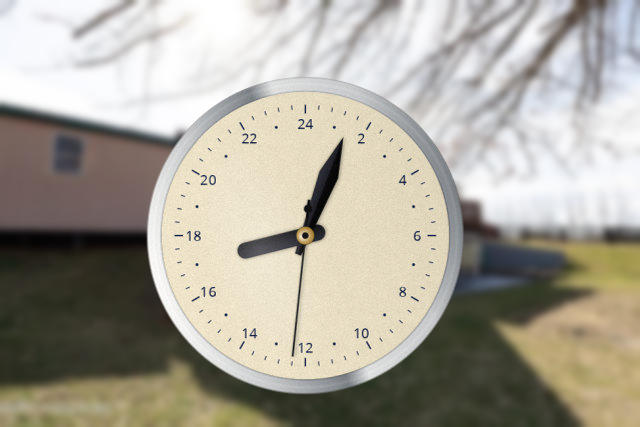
17:03:31
